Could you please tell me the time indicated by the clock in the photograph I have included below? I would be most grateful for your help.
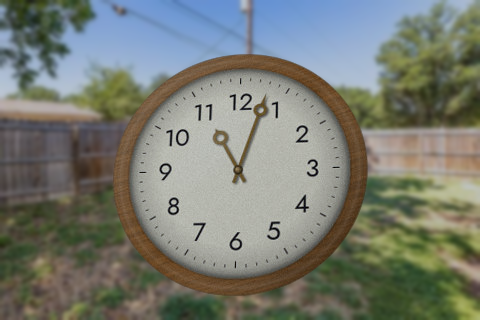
11:03
